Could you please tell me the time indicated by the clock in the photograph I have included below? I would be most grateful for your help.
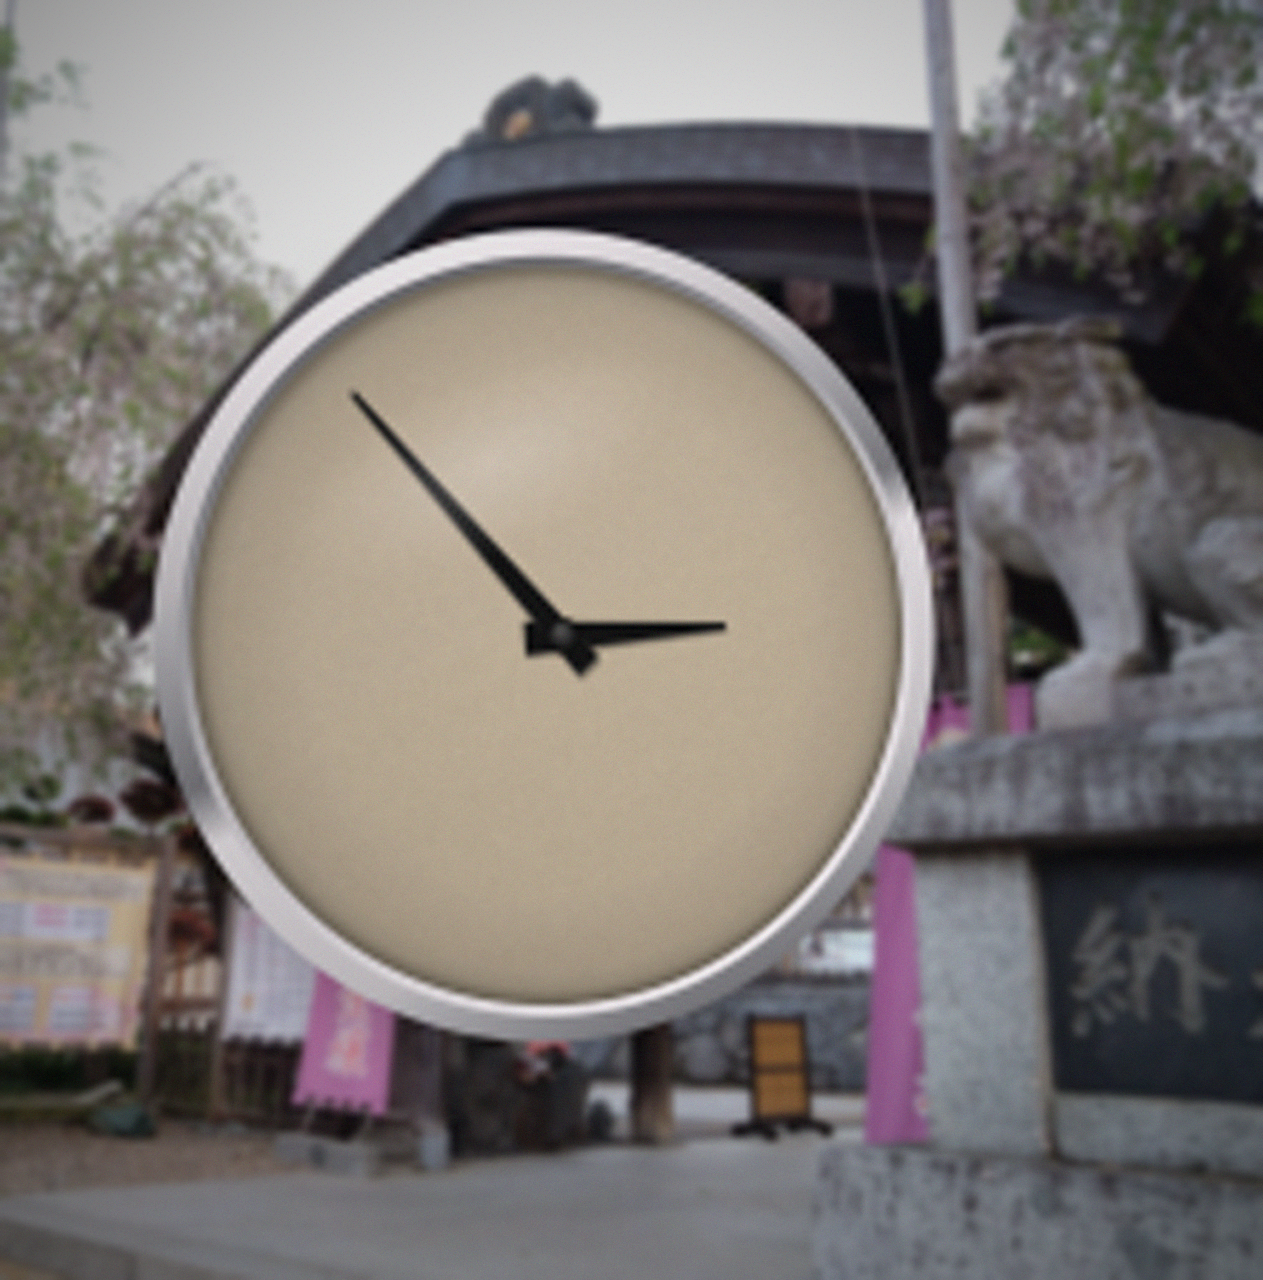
2:53
